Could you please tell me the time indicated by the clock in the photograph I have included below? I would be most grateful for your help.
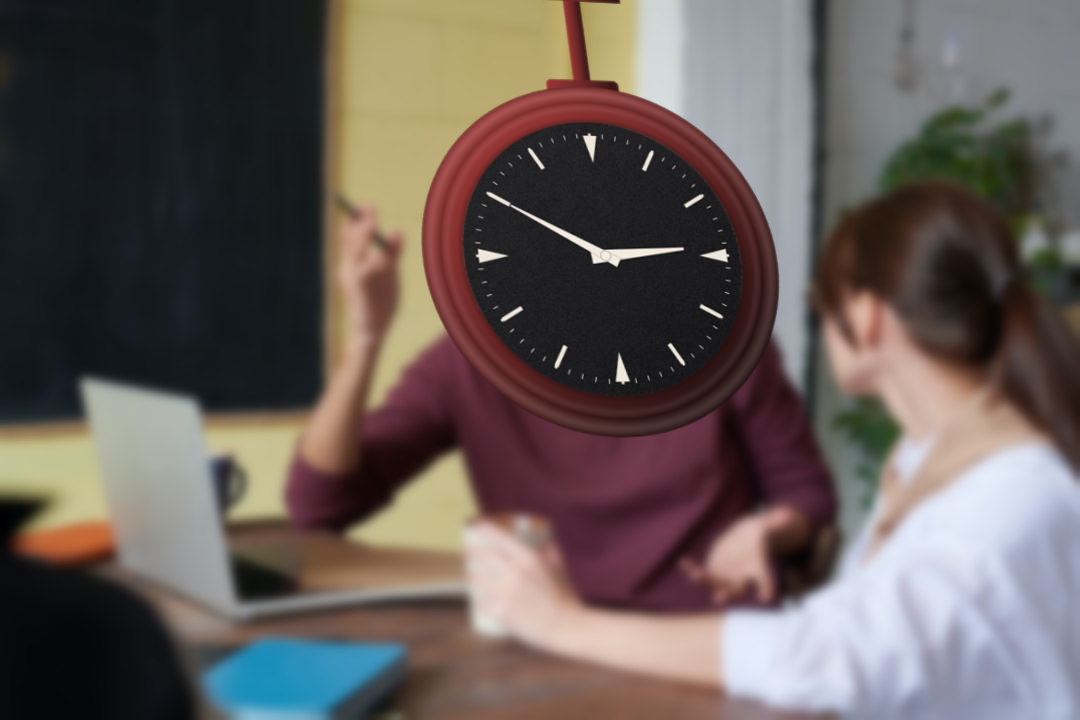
2:50
